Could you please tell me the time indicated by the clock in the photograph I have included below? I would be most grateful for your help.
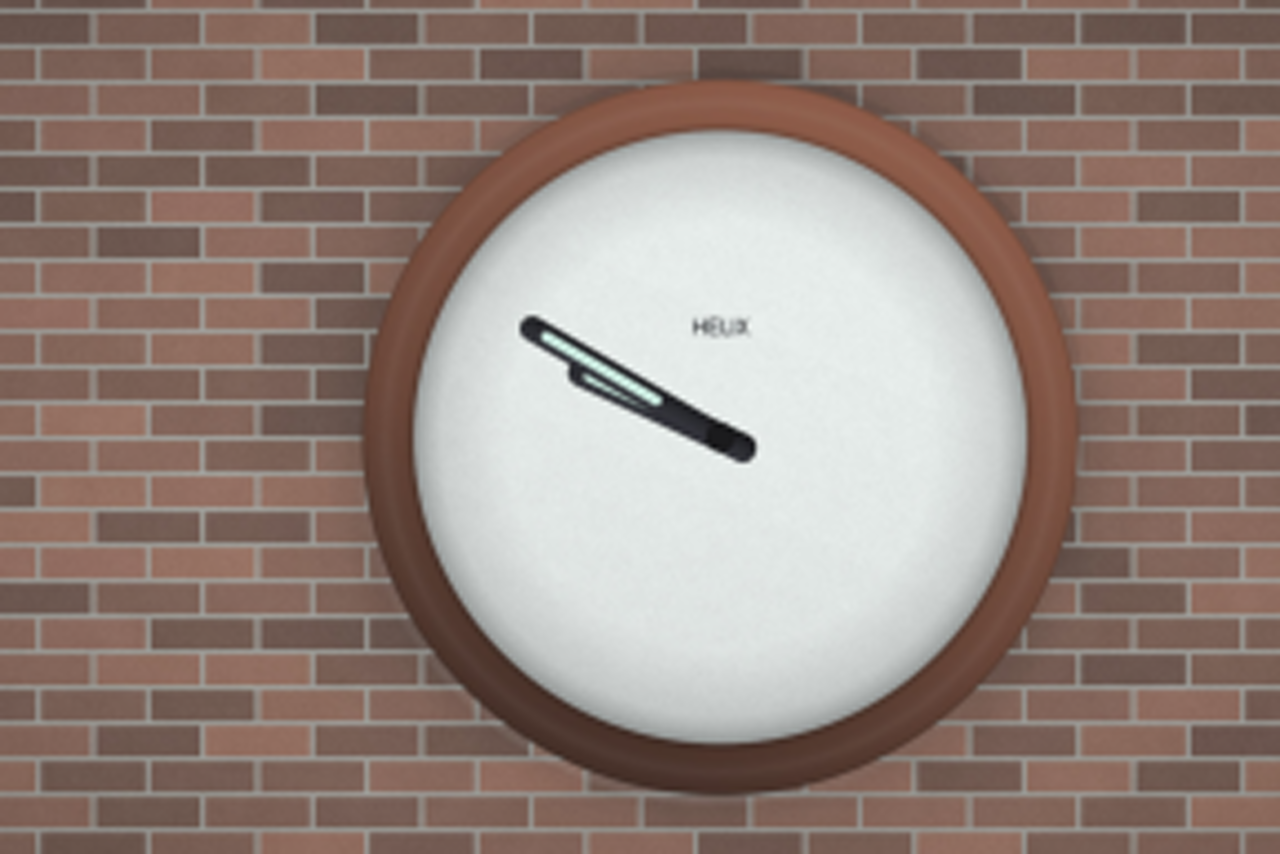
9:50
